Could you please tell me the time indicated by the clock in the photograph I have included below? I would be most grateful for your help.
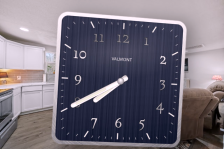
7:40
